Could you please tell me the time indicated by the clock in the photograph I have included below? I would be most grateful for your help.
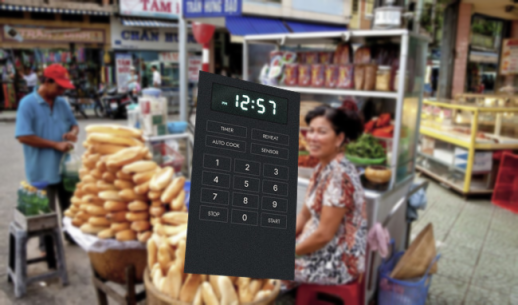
12:57
